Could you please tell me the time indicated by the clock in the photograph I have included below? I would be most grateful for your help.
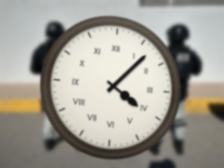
4:07
